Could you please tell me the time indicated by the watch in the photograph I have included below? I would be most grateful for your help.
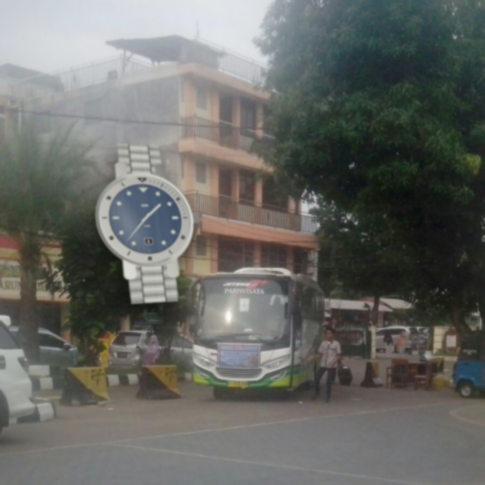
1:37
